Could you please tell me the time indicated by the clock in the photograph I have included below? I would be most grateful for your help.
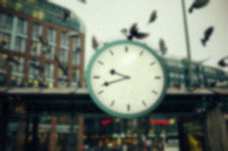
9:42
